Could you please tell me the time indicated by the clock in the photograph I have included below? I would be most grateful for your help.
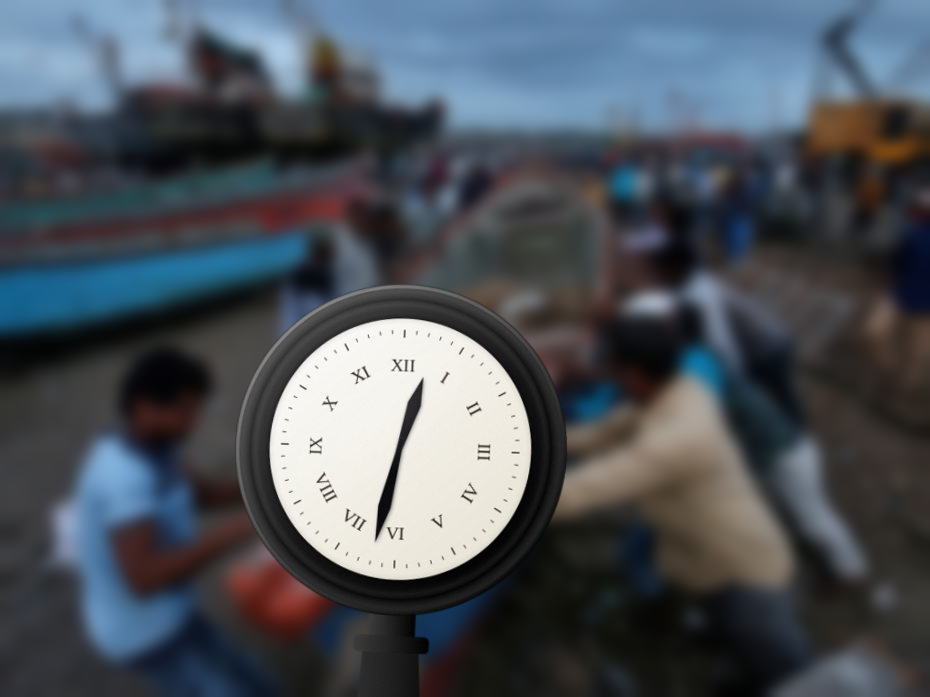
12:32
